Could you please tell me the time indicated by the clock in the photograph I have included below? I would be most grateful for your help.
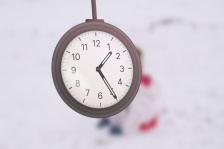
1:25
